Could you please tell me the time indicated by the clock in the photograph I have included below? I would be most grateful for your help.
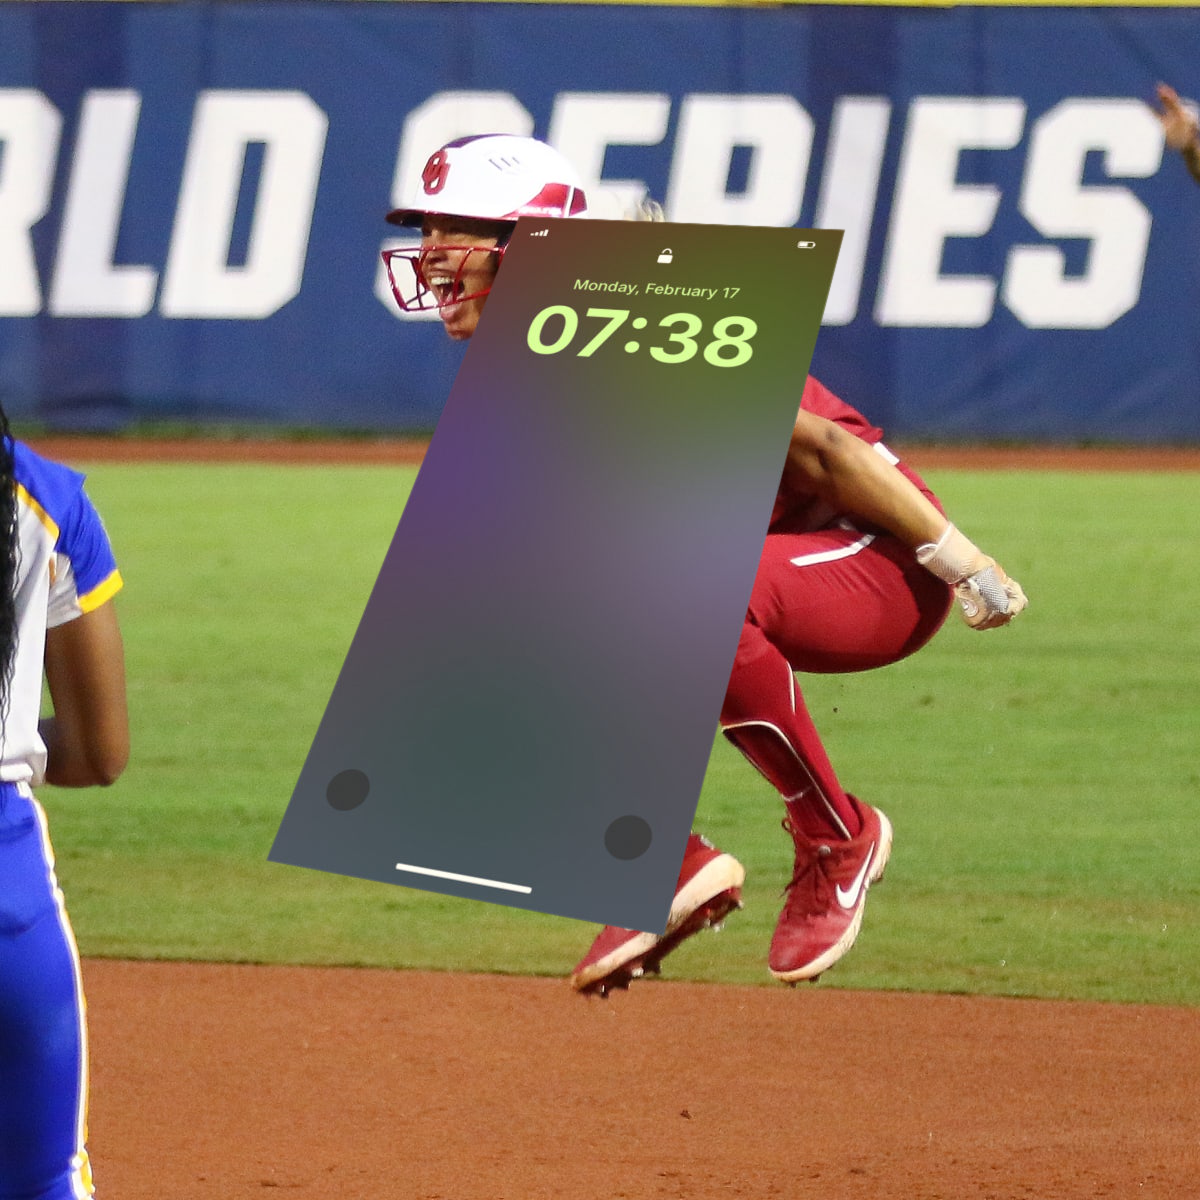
7:38
